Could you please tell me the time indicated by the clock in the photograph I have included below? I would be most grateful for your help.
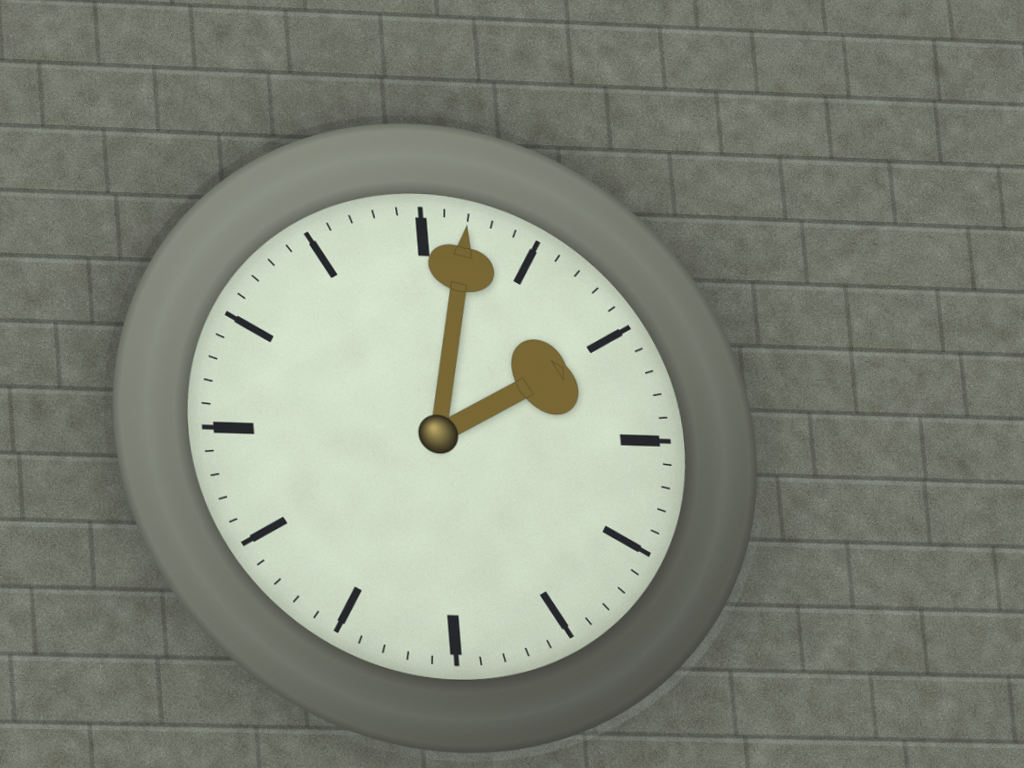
2:02
